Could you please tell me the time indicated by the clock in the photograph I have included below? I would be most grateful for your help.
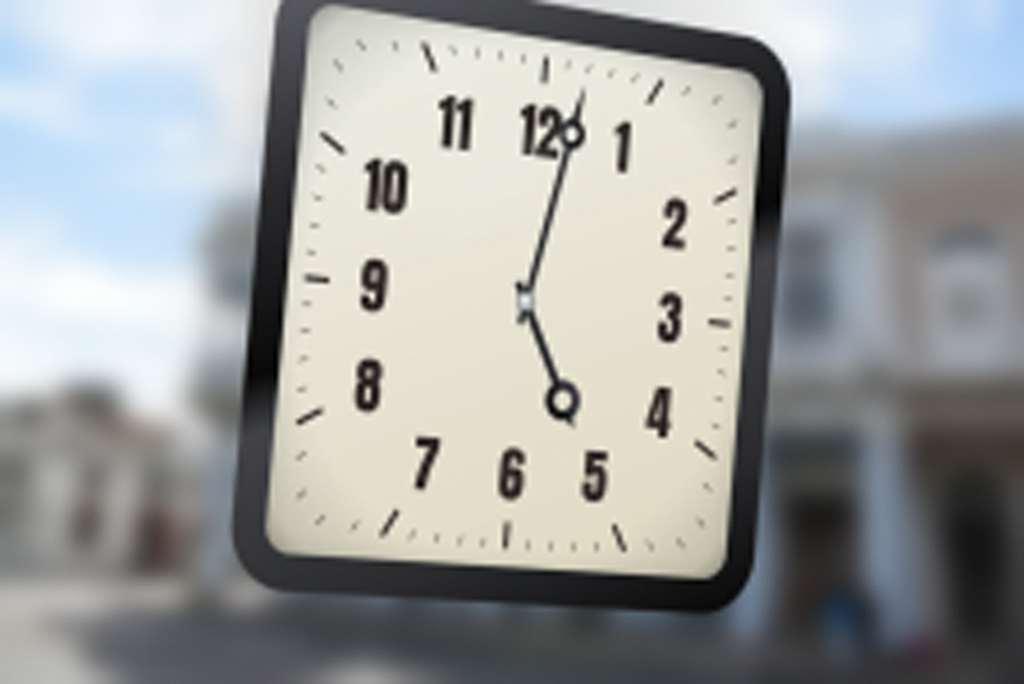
5:02
